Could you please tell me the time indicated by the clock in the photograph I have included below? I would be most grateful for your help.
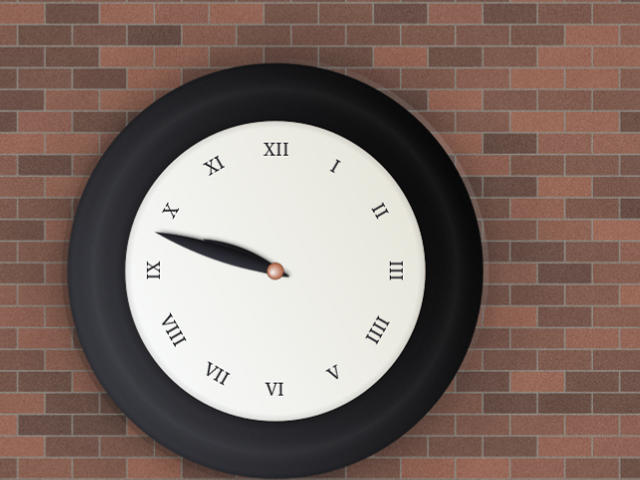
9:48
